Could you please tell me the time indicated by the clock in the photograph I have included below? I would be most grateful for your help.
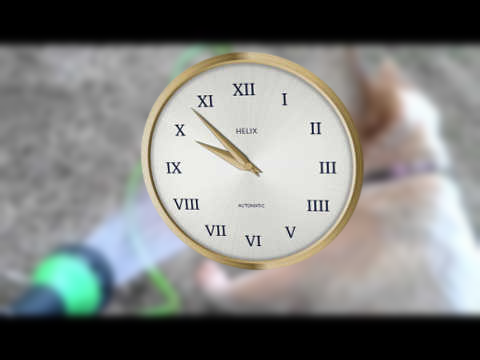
9:53
